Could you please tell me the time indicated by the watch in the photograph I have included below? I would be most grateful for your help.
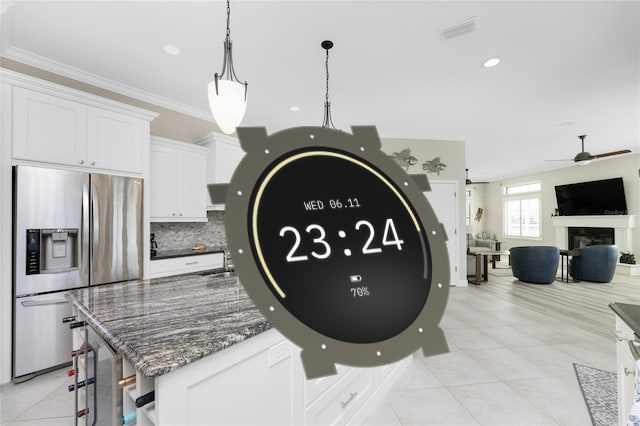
23:24
